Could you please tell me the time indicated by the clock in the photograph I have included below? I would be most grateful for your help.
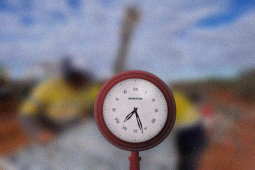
7:27
